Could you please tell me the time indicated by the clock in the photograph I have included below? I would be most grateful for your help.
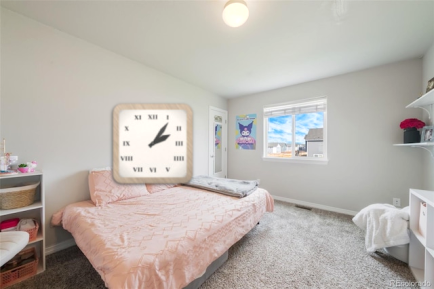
2:06
